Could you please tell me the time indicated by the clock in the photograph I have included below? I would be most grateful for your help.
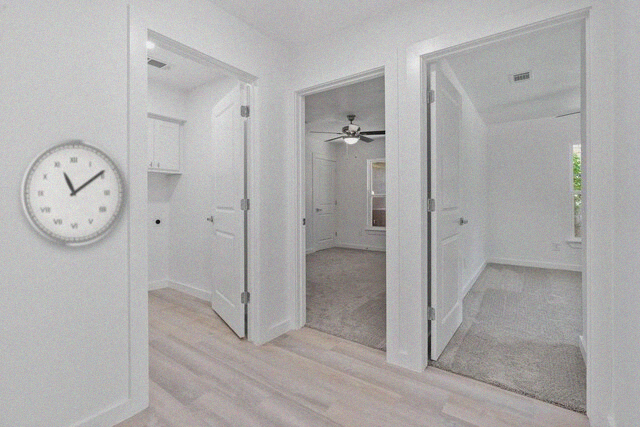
11:09
